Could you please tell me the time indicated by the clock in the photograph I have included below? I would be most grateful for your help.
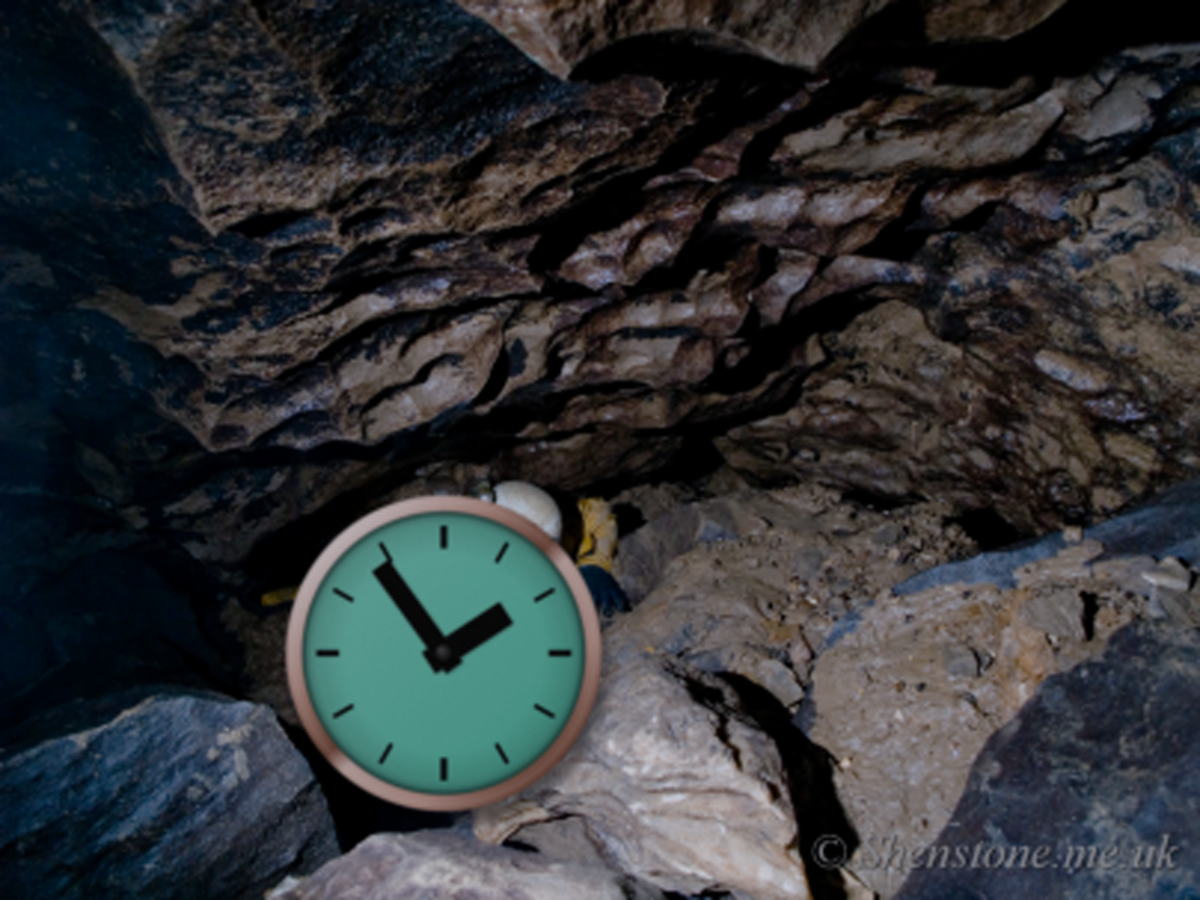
1:54
